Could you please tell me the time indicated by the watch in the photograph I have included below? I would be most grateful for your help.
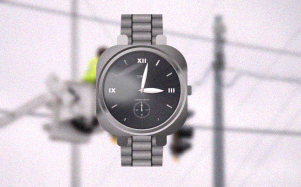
3:02
